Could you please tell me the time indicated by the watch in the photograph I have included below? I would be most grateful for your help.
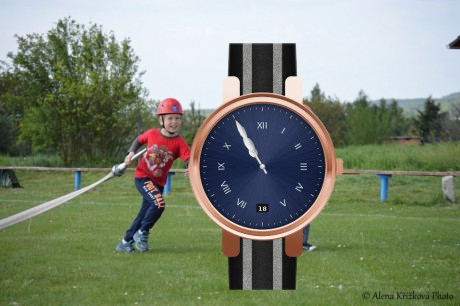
10:55
